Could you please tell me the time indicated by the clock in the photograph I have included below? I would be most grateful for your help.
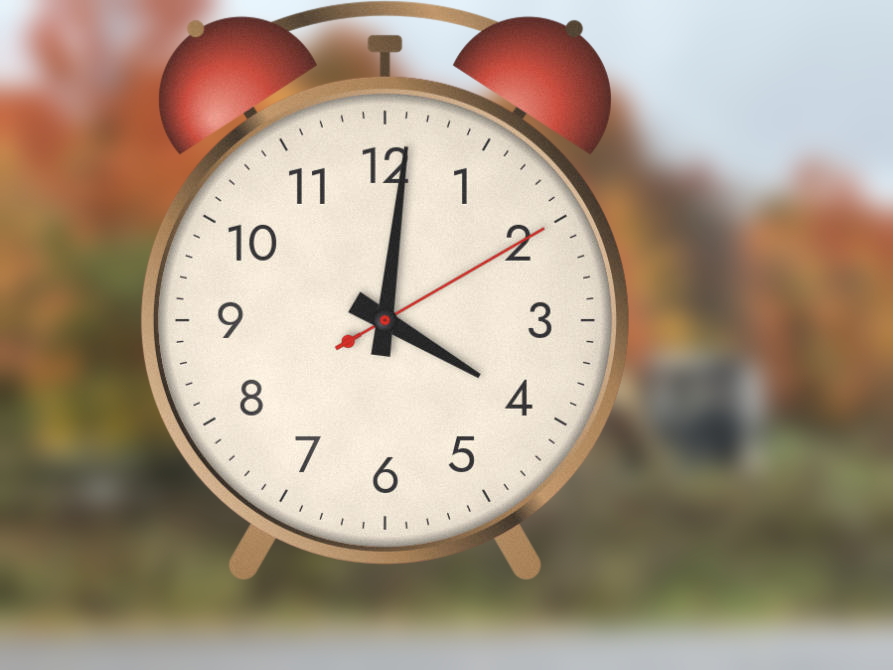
4:01:10
